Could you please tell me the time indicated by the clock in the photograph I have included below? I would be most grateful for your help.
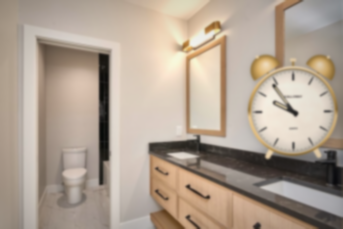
9:54
